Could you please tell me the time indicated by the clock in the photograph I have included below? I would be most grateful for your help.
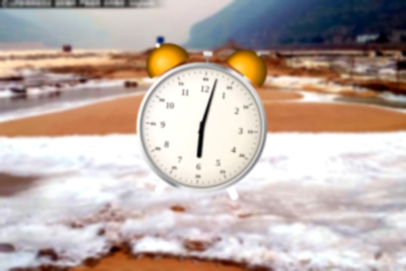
6:02
